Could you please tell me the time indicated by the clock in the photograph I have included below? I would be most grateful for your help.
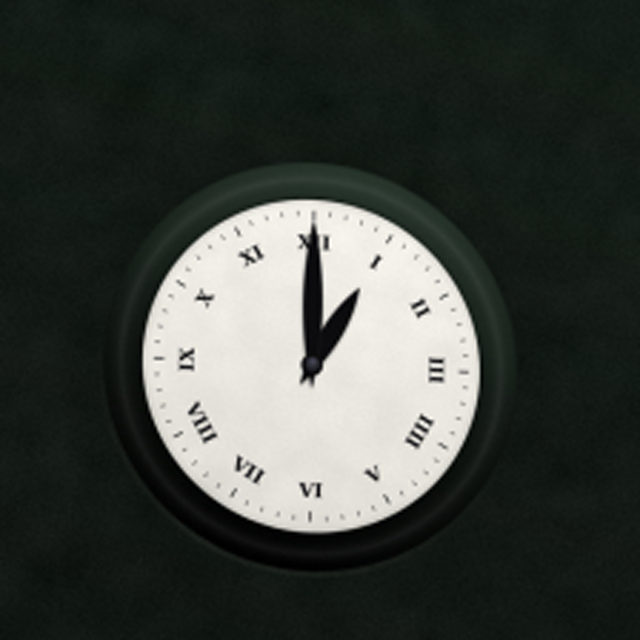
1:00
